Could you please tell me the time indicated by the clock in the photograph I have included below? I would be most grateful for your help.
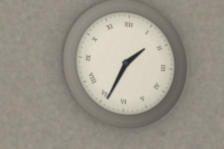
1:34
